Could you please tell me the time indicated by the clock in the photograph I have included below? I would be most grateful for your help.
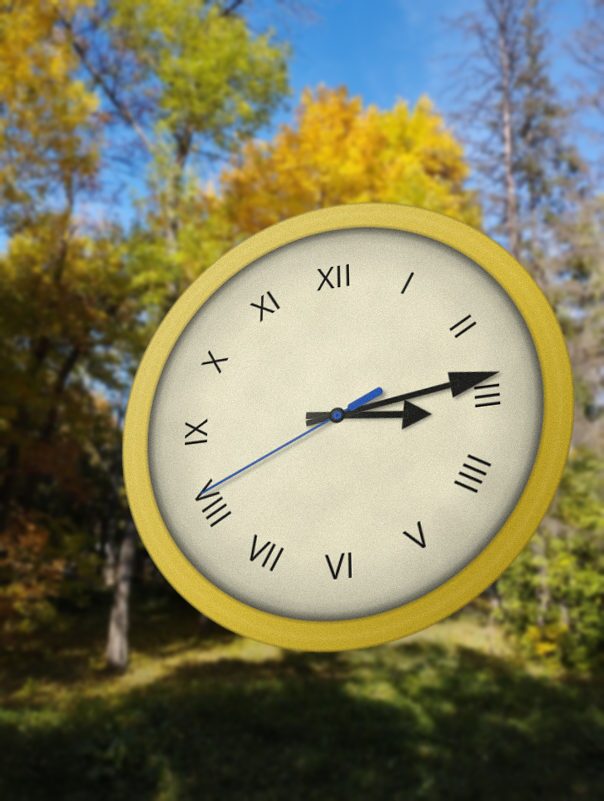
3:13:41
